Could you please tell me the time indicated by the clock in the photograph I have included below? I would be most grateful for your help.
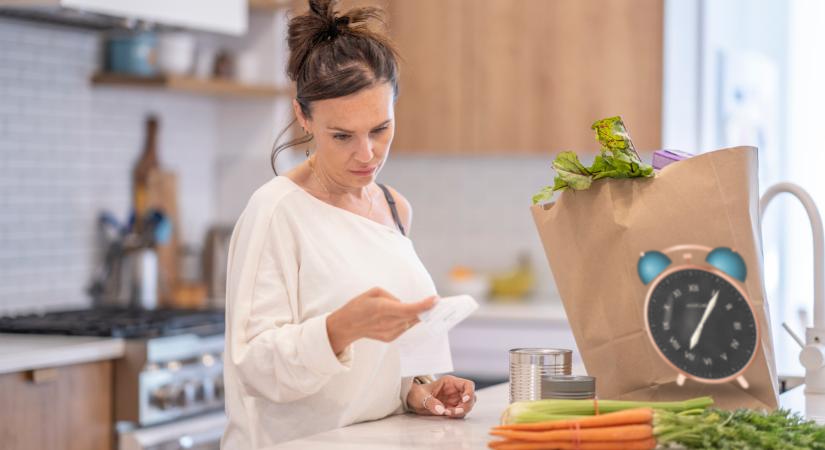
7:06
